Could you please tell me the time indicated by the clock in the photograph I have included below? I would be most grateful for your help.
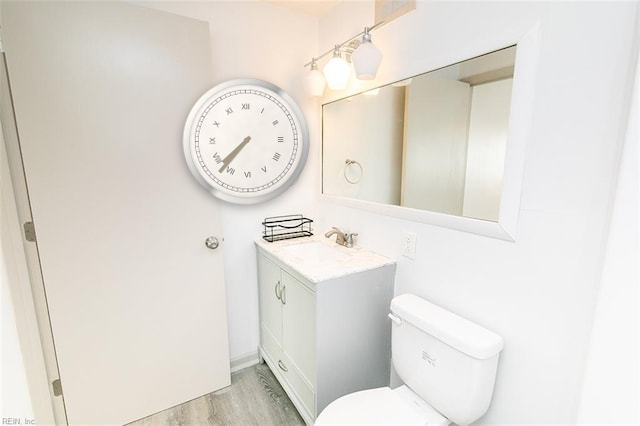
7:37
